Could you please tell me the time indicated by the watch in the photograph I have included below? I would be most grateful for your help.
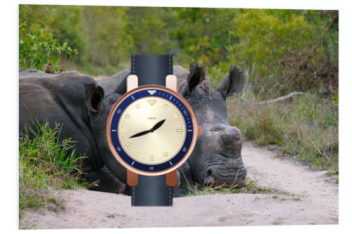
1:42
